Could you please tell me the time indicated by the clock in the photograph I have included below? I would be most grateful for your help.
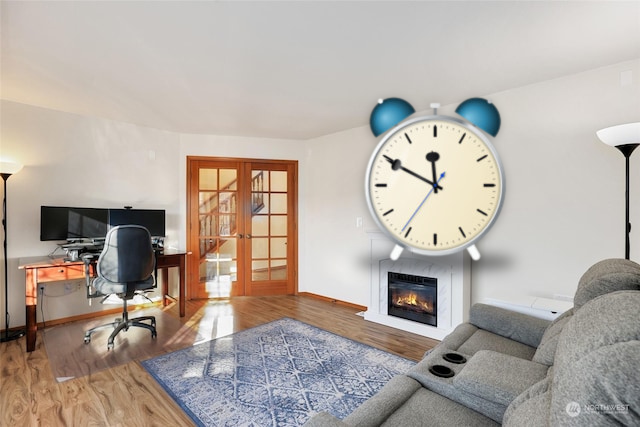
11:49:36
